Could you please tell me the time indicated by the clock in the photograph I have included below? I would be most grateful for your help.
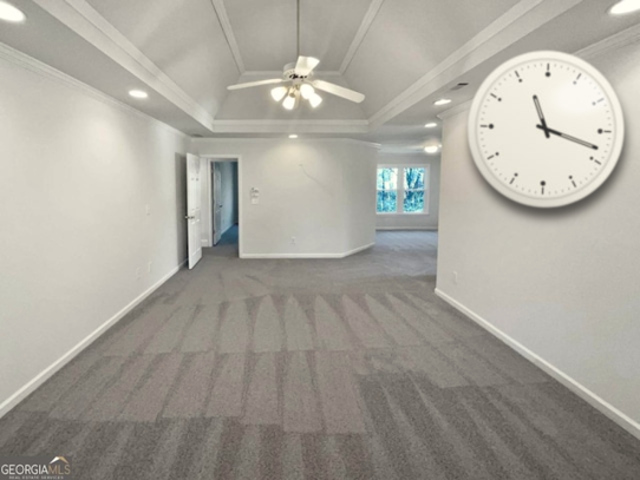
11:18
